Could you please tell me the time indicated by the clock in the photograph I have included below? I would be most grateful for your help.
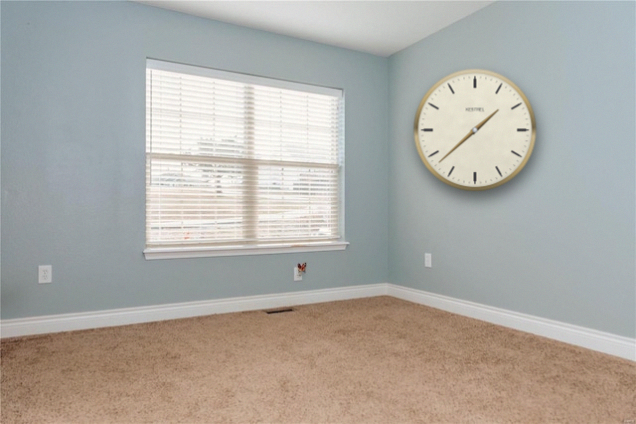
1:38
